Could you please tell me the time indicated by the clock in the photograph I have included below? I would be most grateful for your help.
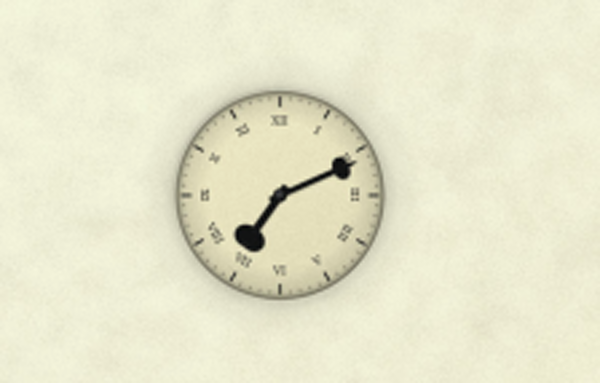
7:11
